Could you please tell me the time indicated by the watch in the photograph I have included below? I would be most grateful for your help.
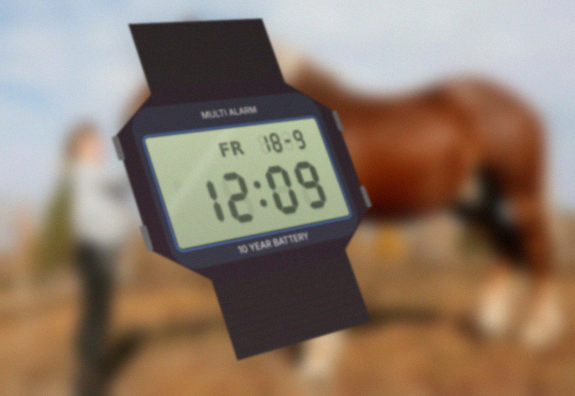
12:09
